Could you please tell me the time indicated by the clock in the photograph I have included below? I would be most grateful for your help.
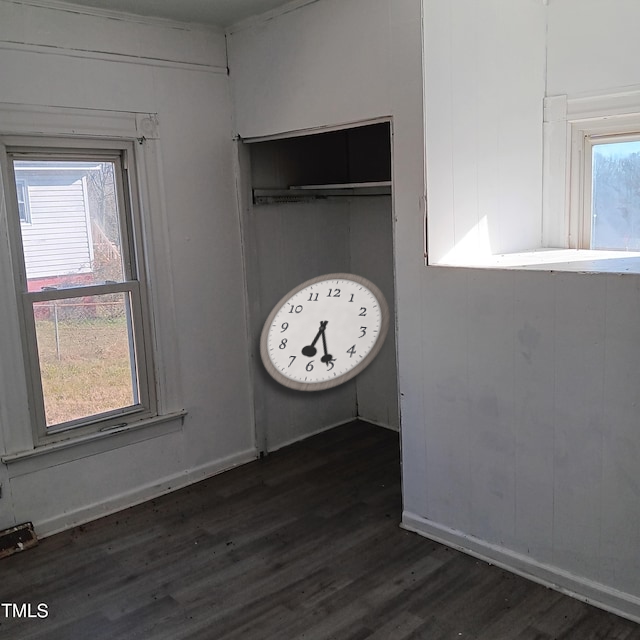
6:26
